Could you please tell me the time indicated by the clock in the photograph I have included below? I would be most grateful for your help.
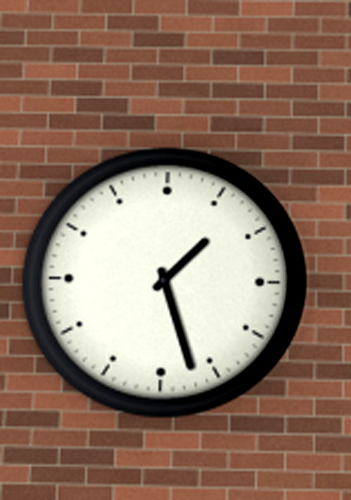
1:27
